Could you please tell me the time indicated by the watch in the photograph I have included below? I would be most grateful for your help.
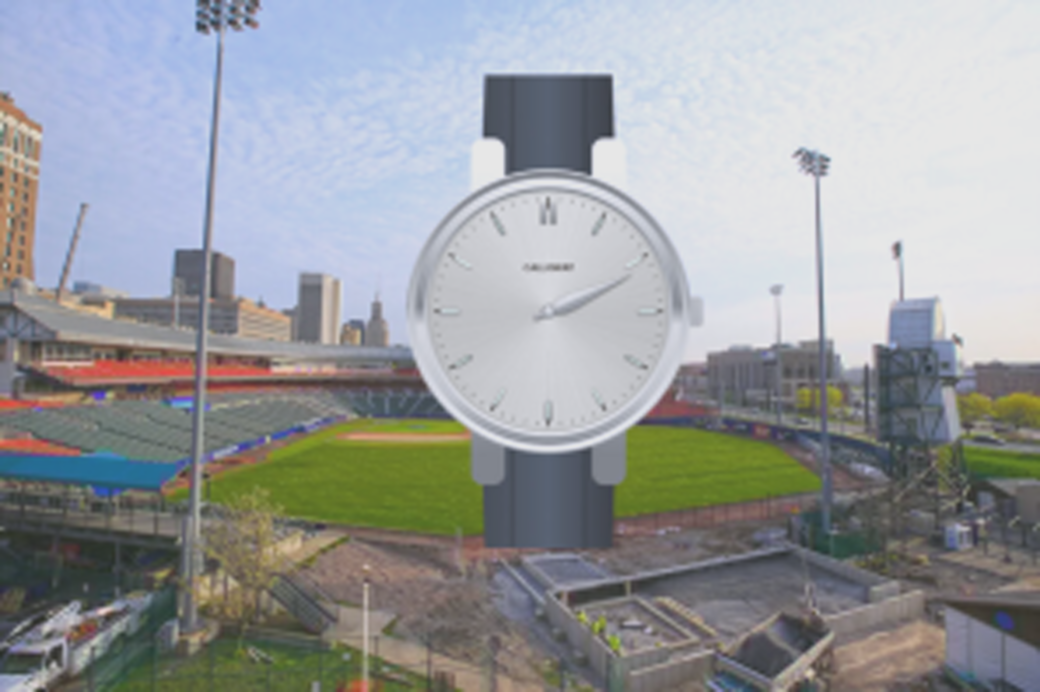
2:11
